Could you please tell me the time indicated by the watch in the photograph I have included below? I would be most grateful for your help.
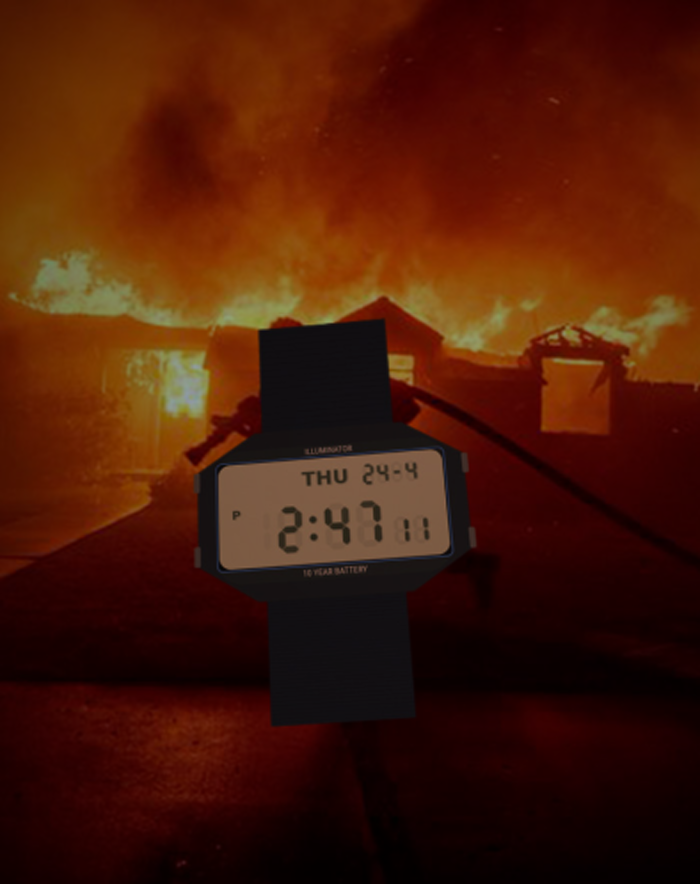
2:47:11
